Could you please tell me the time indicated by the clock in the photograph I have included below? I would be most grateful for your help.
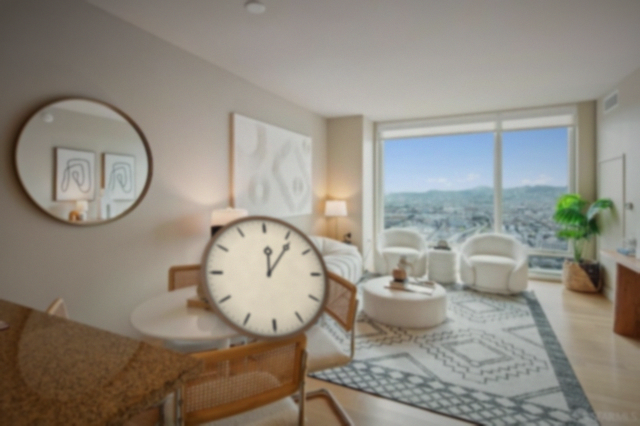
12:06
